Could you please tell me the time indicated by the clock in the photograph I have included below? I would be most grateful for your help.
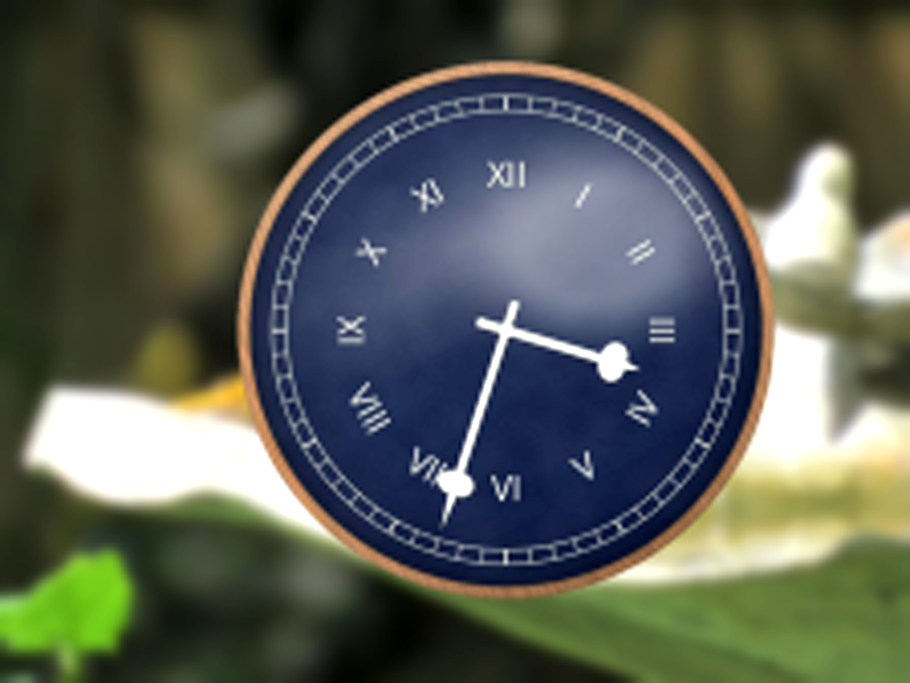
3:33
